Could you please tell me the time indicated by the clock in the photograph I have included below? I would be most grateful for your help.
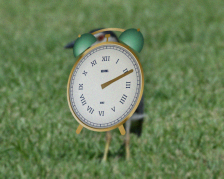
2:11
